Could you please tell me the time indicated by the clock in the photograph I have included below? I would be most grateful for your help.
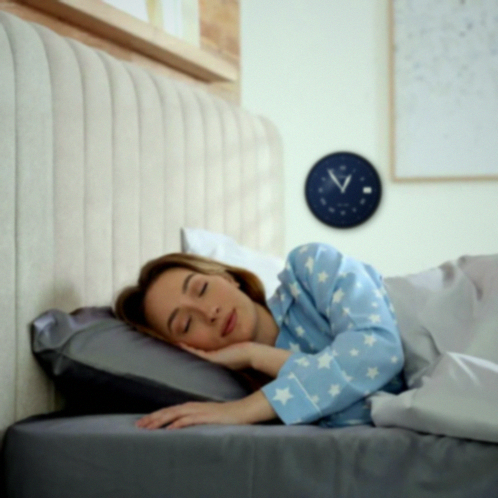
12:54
